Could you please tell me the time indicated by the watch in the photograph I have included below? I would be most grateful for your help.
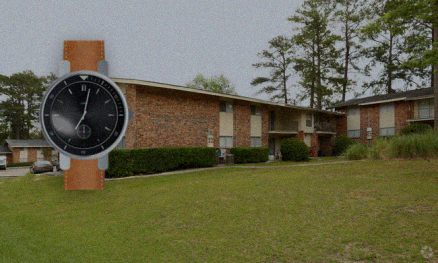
7:02
